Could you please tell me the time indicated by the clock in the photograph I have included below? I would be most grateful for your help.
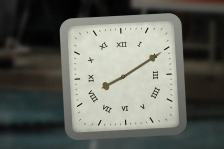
8:10
